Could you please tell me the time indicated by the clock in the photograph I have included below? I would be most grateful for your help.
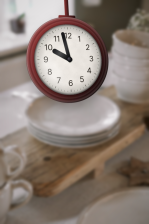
9:58
